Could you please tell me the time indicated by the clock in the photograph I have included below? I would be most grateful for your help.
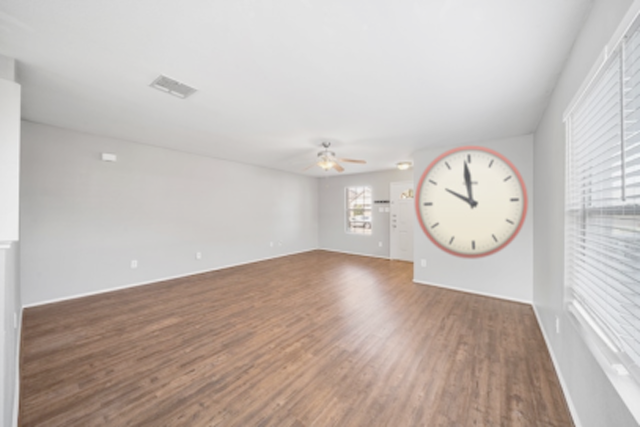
9:59
